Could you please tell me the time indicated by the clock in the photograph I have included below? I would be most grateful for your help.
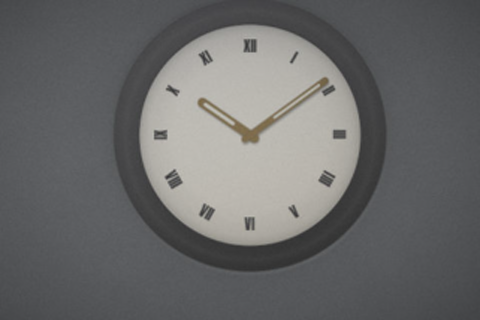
10:09
